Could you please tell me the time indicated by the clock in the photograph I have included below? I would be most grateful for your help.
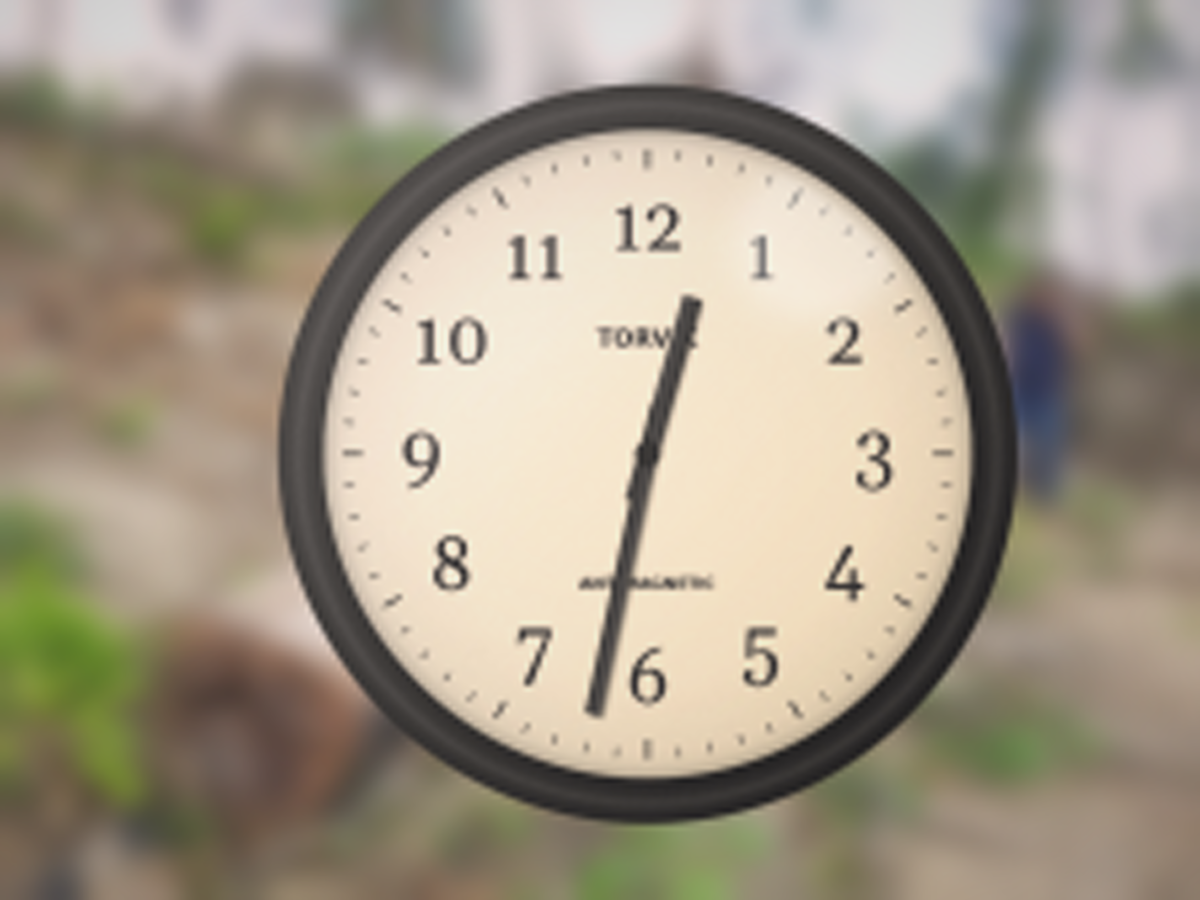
12:32
